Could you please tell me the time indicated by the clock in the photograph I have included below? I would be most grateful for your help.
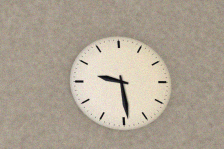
9:29
